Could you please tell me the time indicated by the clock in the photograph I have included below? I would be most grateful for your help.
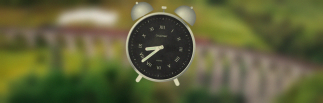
8:38
